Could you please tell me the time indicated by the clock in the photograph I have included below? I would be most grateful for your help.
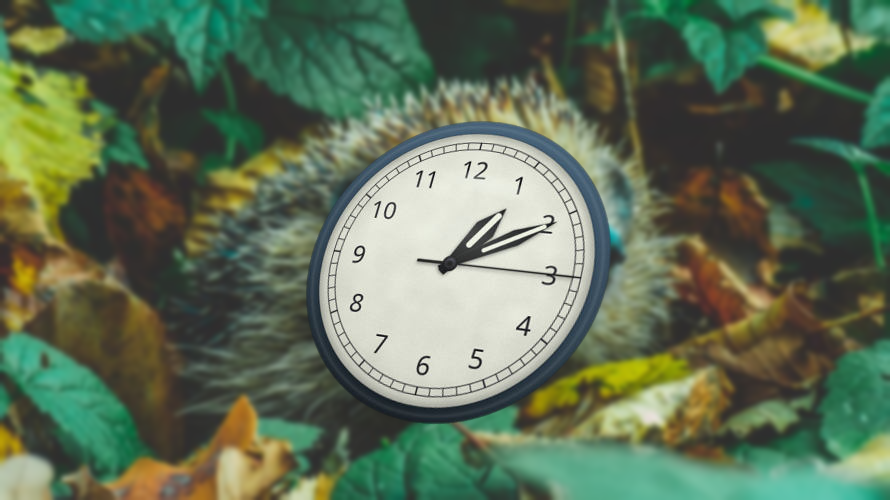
1:10:15
